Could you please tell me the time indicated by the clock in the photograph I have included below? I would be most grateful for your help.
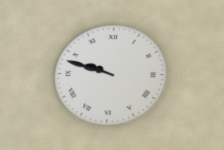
9:48
